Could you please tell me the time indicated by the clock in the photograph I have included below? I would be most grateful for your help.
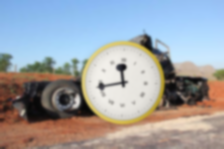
11:43
